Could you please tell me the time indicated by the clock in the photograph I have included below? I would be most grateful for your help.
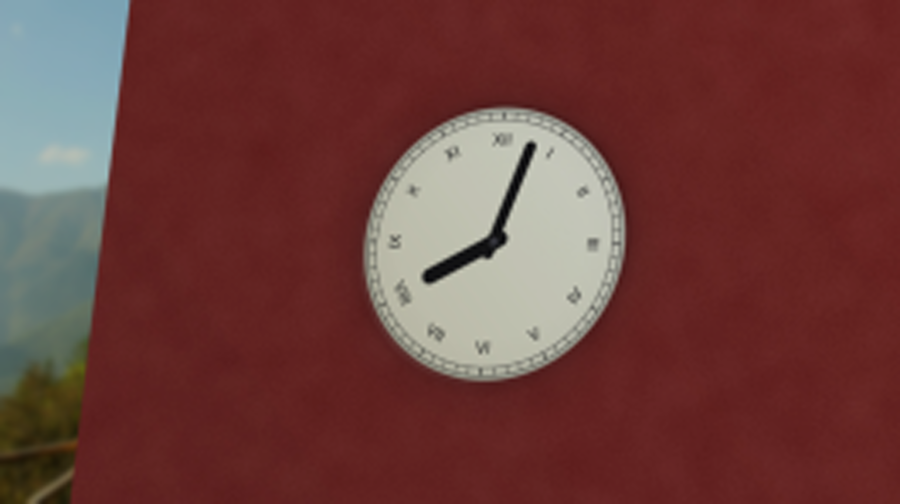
8:03
